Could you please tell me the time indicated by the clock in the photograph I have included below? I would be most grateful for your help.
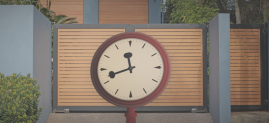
11:42
